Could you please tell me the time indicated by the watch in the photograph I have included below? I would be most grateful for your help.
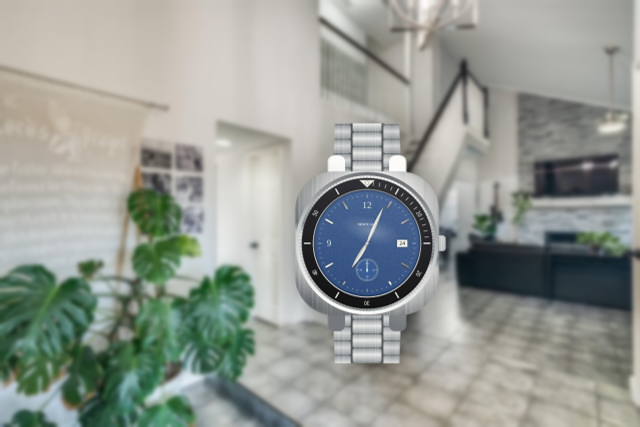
7:04
